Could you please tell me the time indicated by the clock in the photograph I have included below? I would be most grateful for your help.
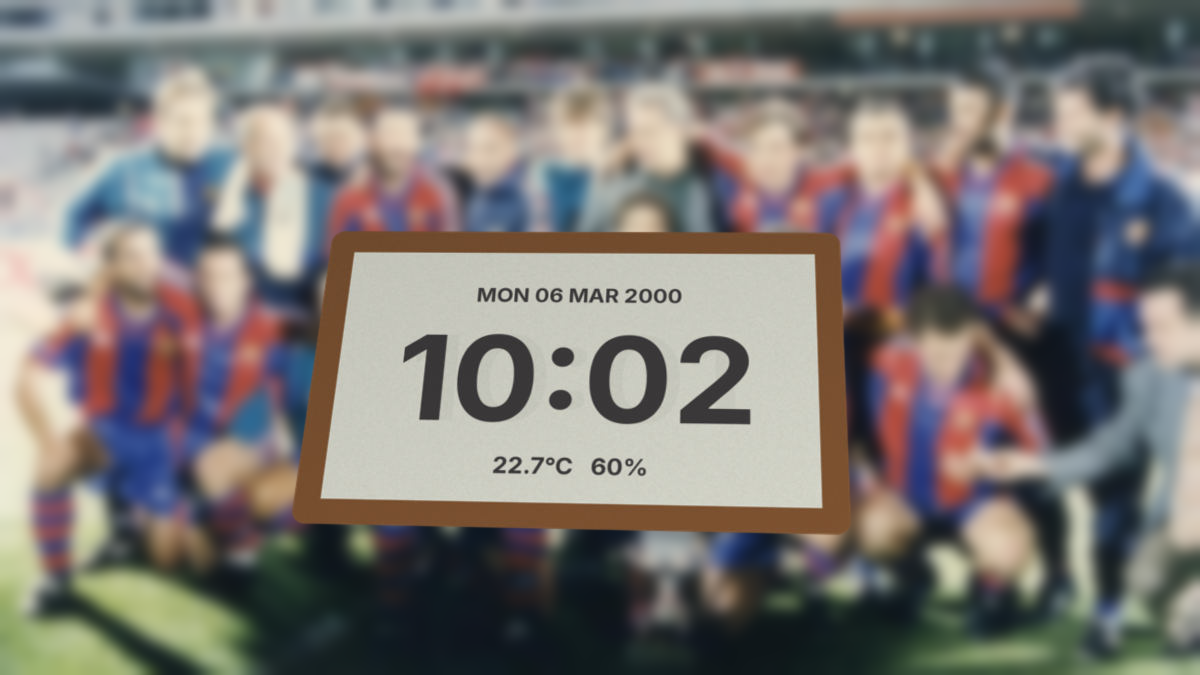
10:02
